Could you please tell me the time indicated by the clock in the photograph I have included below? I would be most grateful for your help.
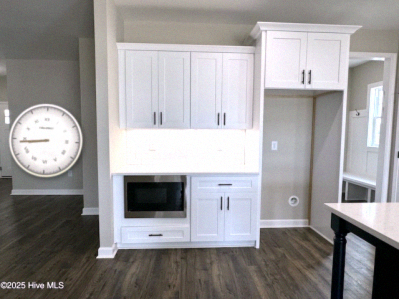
8:44
